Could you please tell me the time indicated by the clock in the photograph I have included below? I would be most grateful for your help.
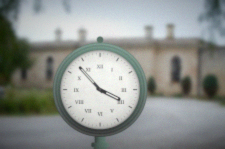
3:53
